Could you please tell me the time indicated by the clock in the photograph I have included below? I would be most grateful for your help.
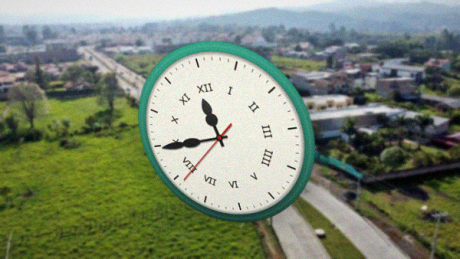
11:44:39
